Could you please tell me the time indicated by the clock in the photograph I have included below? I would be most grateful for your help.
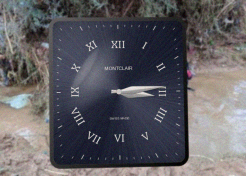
3:14
